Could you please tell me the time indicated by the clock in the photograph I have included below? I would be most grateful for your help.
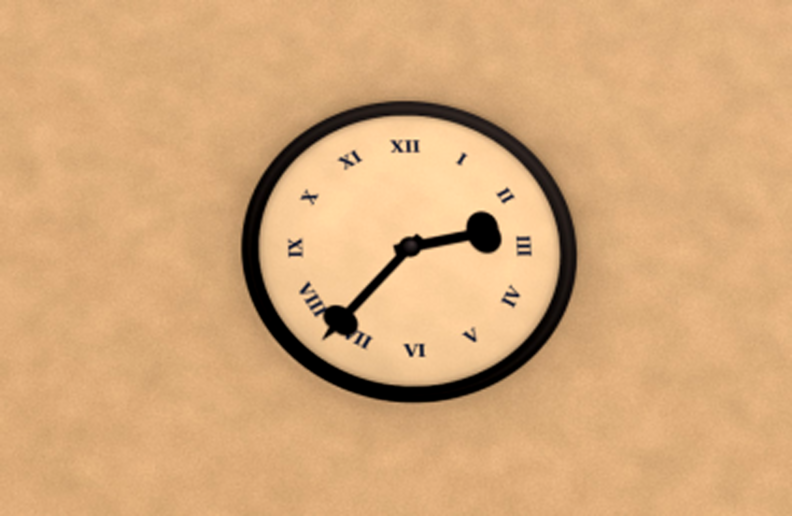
2:37
